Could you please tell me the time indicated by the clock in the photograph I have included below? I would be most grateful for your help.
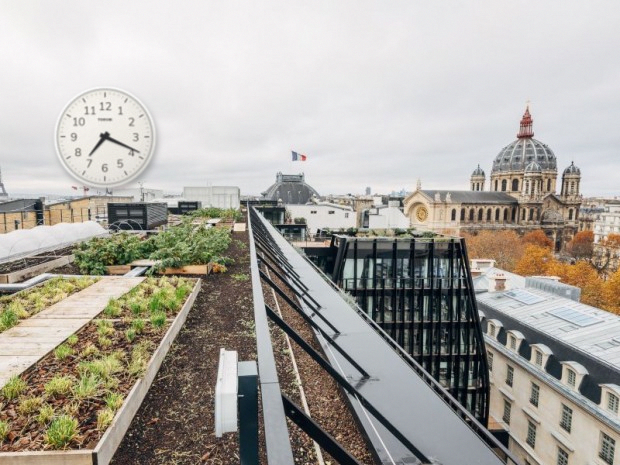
7:19
